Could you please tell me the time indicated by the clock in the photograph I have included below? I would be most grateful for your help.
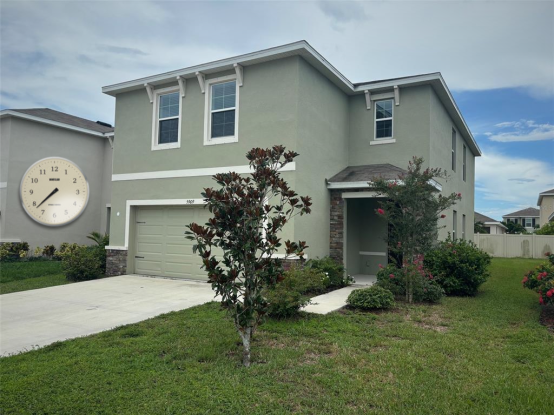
7:38
